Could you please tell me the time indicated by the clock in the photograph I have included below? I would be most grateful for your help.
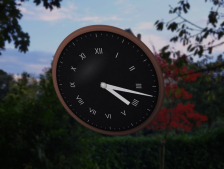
4:17
